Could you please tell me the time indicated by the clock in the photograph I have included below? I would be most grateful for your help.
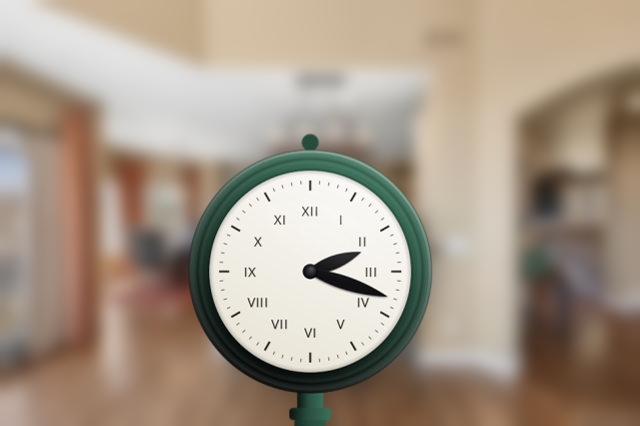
2:18
